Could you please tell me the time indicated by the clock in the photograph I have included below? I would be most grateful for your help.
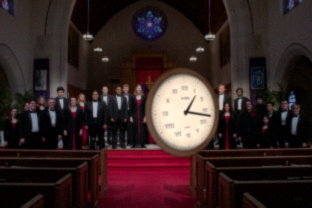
1:17
